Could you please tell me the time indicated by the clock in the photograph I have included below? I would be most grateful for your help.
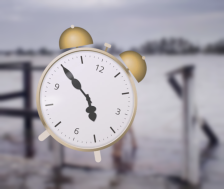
4:50
